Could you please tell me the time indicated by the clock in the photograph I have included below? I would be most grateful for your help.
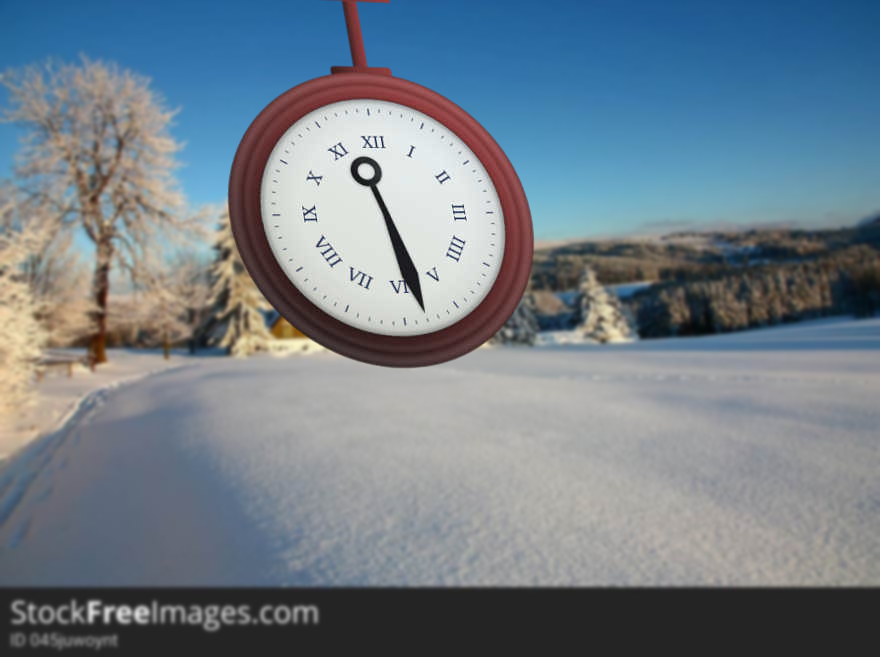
11:28
